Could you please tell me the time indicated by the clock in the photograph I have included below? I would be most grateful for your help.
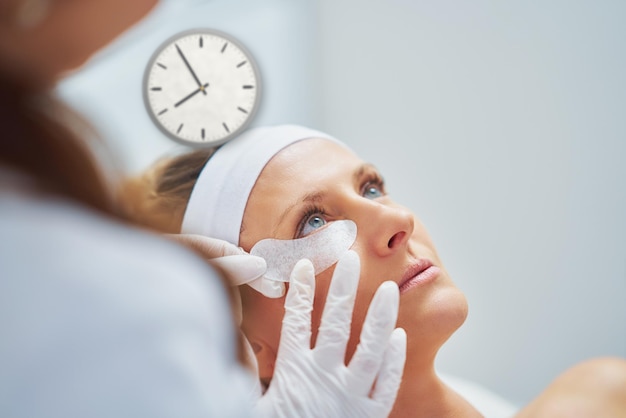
7:55
